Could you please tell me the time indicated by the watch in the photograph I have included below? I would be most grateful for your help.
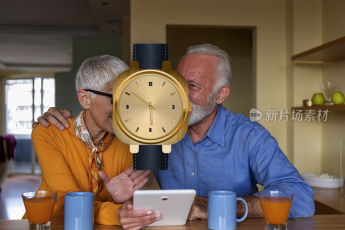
5:51
